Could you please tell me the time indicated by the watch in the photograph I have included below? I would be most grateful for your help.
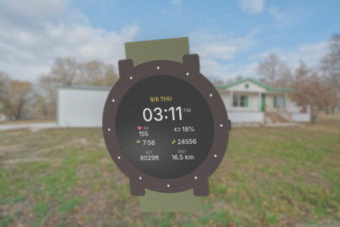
3:11
